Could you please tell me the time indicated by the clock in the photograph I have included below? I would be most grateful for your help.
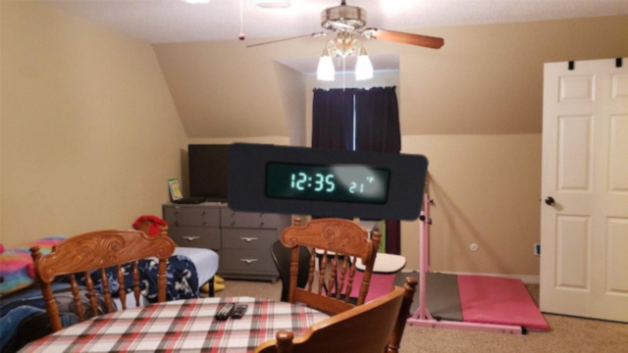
12:35
